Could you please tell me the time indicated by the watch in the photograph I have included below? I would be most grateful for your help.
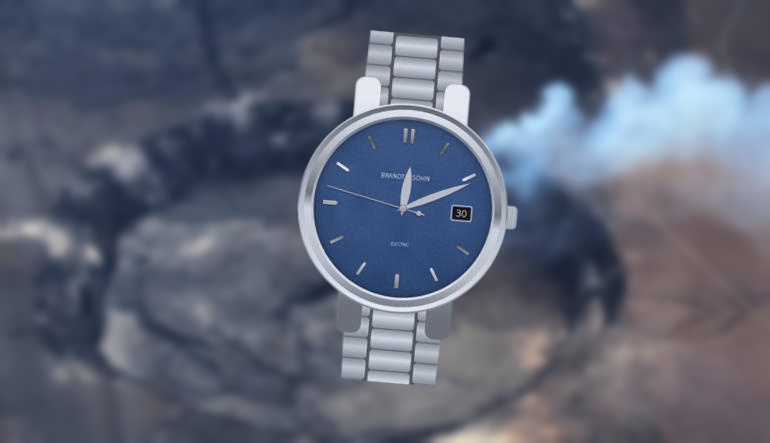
12:10:47
